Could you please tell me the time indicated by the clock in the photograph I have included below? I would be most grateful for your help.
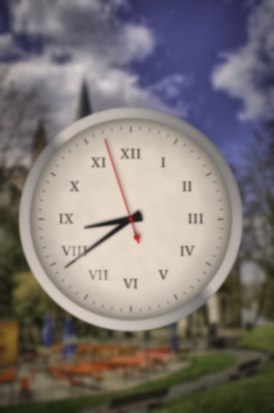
8:38:57
